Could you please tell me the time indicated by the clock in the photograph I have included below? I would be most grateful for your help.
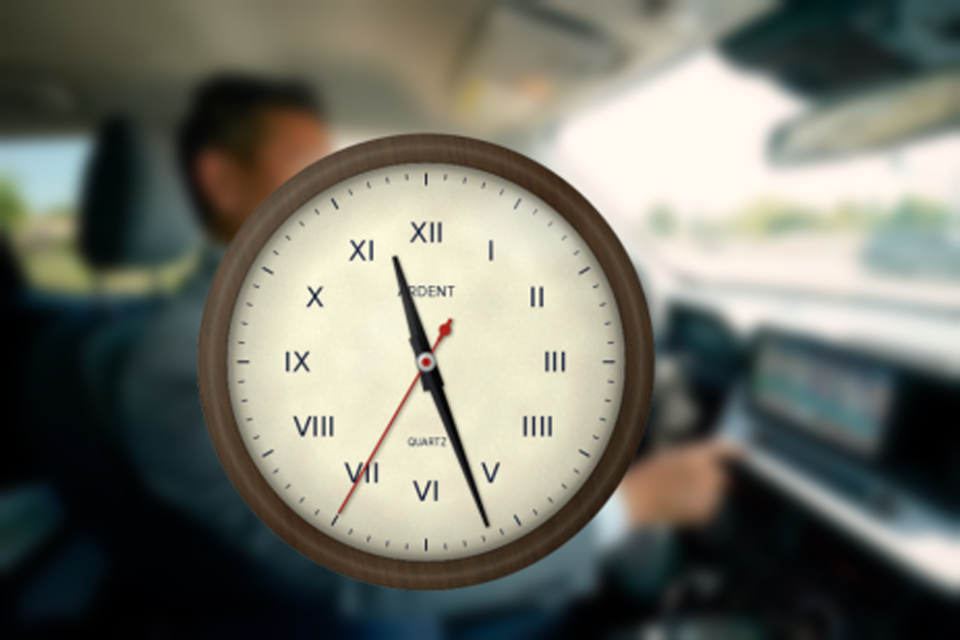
11:26:35
